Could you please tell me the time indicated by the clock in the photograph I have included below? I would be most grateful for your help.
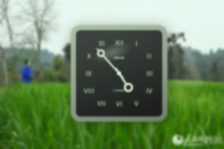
4:53
